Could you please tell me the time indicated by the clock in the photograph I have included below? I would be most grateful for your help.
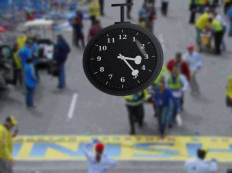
3:24
